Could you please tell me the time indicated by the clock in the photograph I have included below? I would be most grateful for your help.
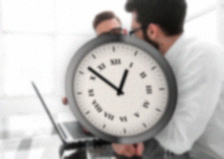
12:52
